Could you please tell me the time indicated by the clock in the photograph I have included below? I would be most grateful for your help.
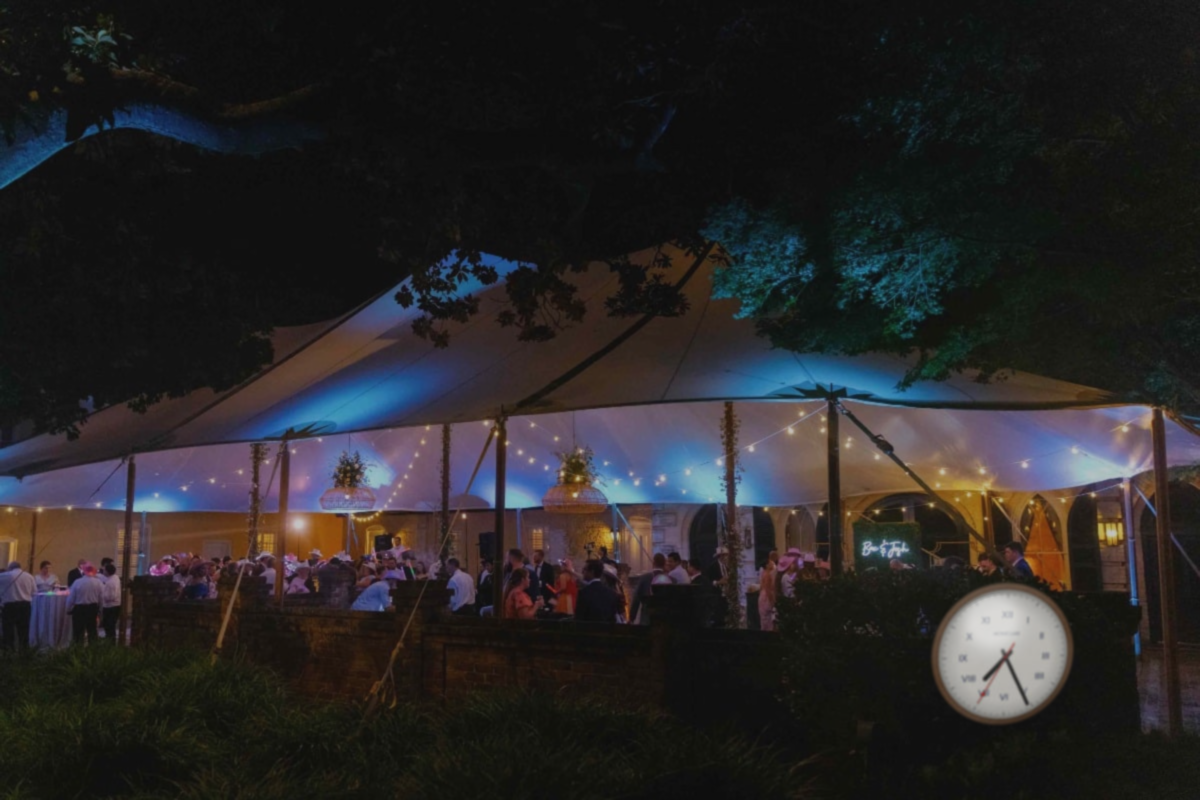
7:25:35
